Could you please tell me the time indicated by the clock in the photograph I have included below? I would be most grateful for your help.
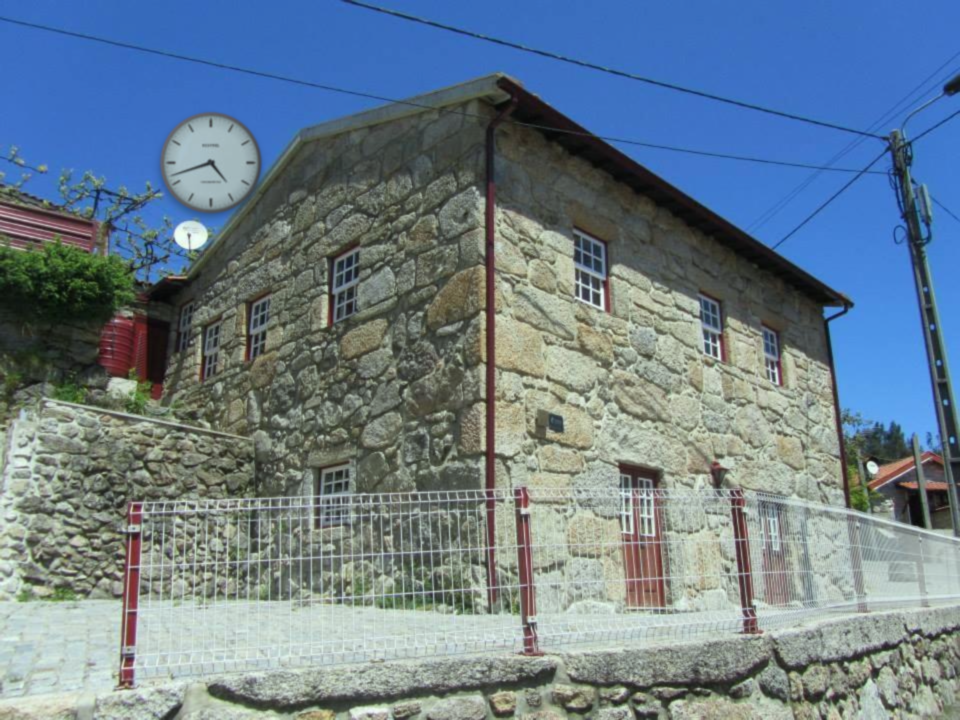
4:42
